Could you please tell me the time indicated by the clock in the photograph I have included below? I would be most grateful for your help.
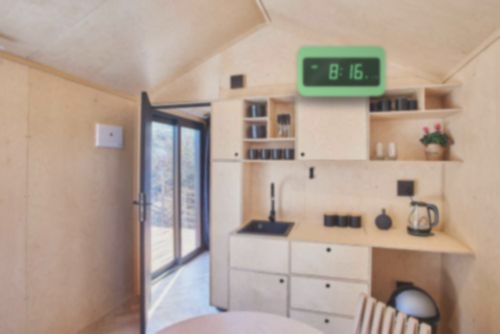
8:16
